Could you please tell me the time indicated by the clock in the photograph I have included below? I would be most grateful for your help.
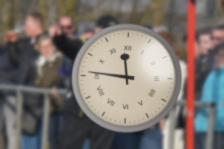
11:46
